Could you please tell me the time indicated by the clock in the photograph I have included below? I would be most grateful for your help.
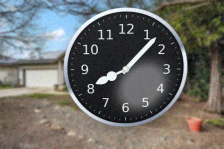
8:07
